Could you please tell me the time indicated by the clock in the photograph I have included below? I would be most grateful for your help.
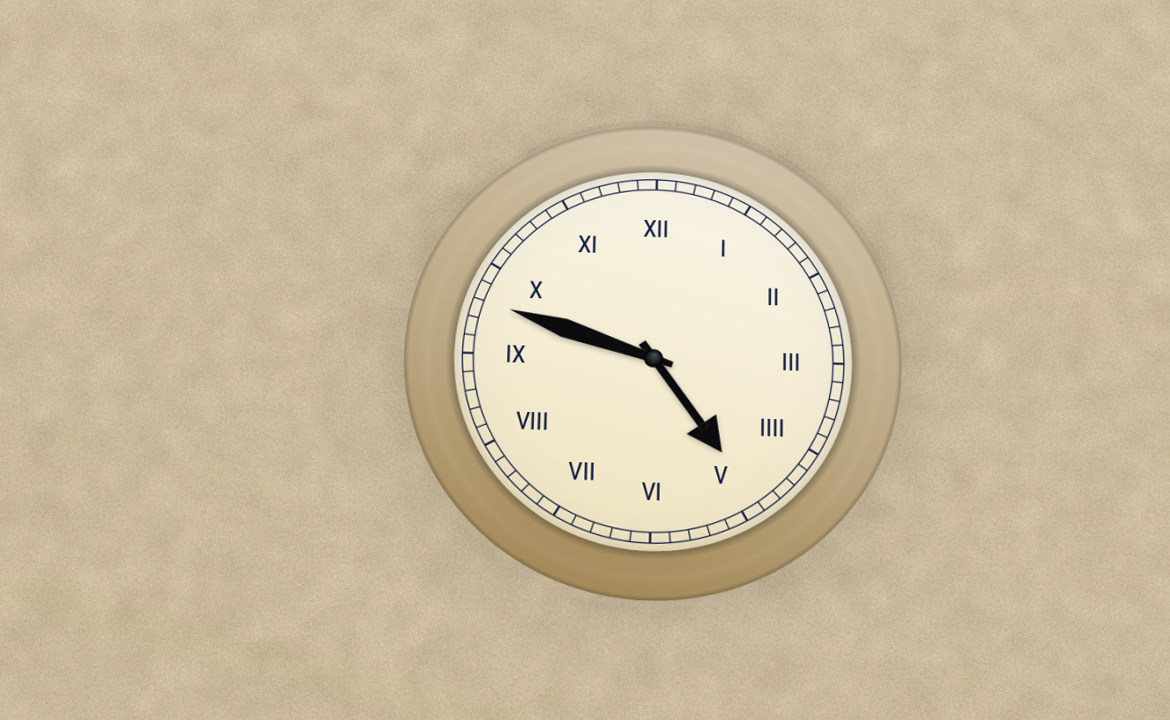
4:48
